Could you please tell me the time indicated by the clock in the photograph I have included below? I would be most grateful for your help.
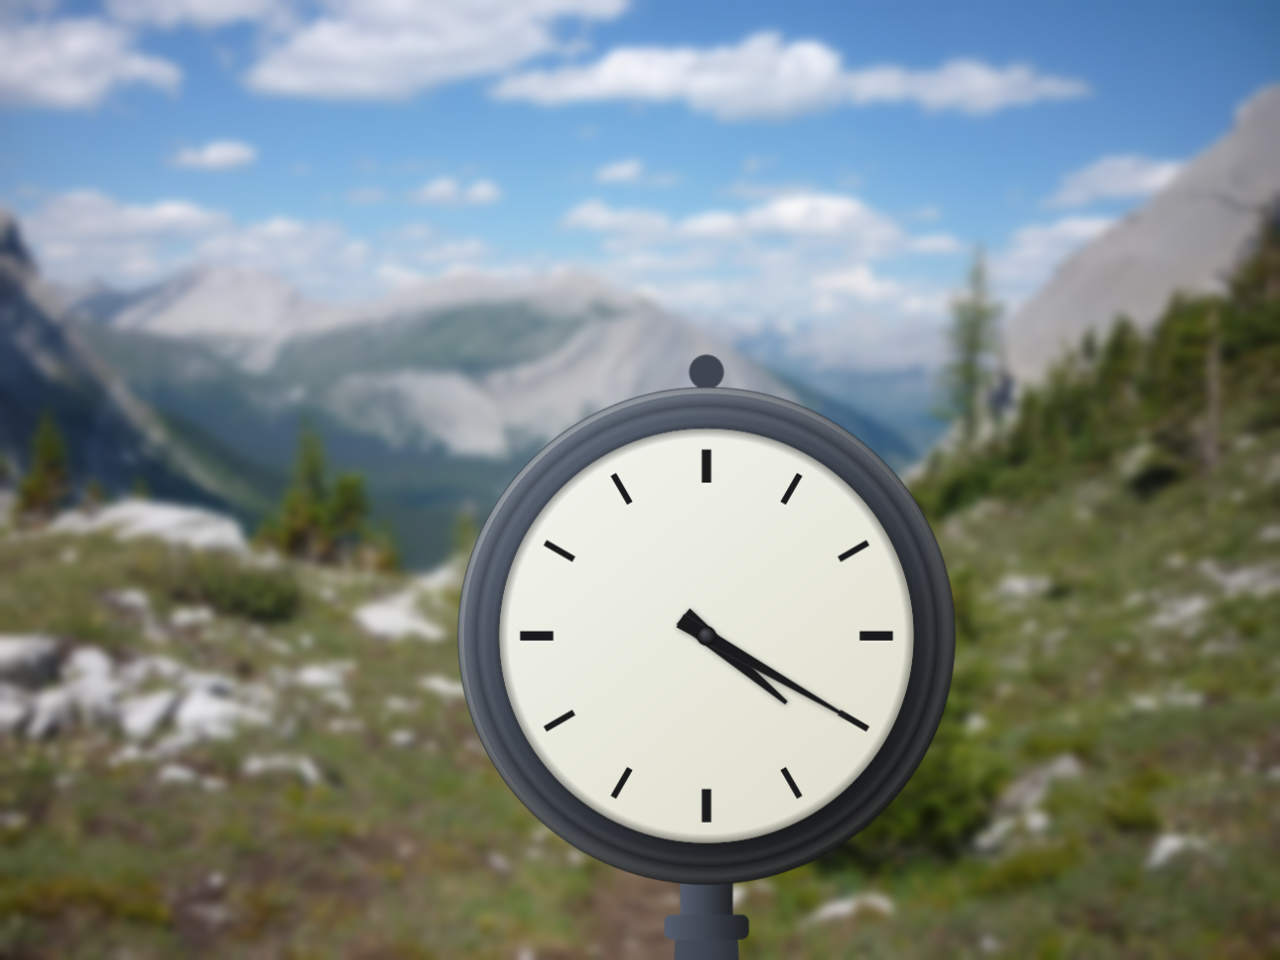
4:20
